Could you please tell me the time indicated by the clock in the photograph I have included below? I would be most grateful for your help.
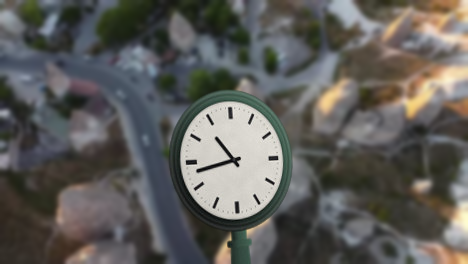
10:43
